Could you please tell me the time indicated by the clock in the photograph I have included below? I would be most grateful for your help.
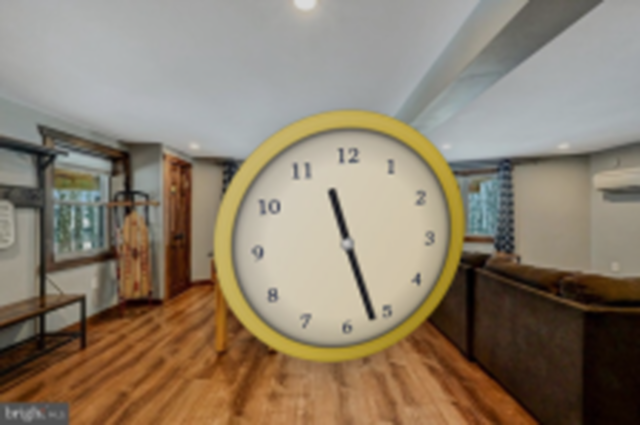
11:27
